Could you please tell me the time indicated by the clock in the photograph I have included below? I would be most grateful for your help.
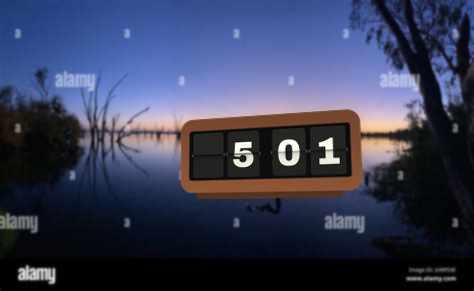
5:01
